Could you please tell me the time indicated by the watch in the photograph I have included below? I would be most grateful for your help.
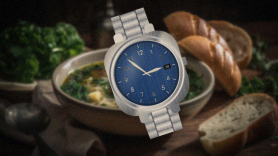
2:54
